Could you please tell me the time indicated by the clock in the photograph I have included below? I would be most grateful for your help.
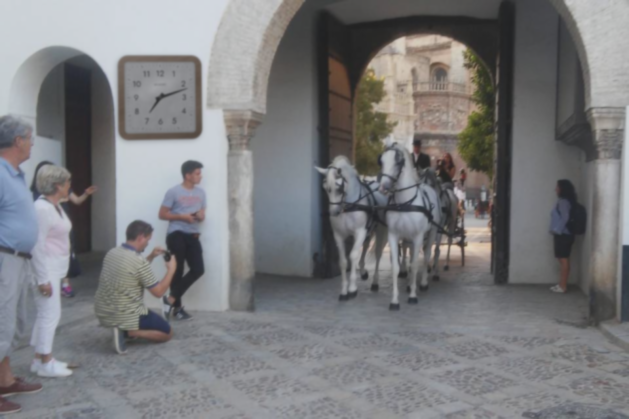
7:12
